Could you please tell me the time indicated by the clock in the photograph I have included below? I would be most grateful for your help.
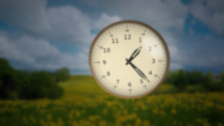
1:23
